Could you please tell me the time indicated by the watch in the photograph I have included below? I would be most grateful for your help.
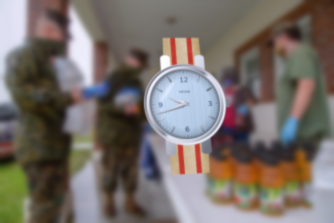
9:42
